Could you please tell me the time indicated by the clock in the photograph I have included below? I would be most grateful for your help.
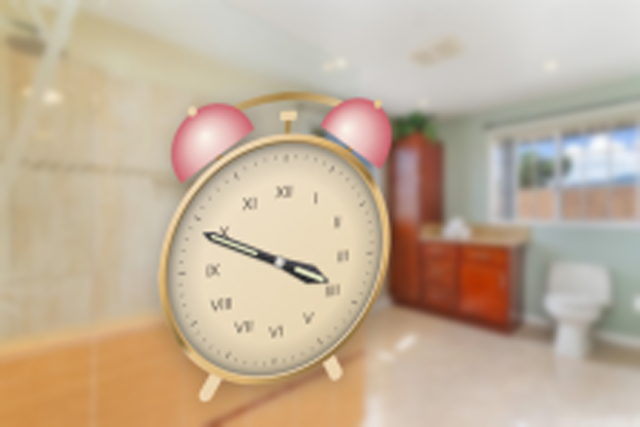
3:49
